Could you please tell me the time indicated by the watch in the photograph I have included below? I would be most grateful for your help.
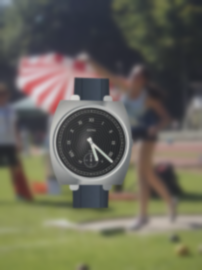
5:22
